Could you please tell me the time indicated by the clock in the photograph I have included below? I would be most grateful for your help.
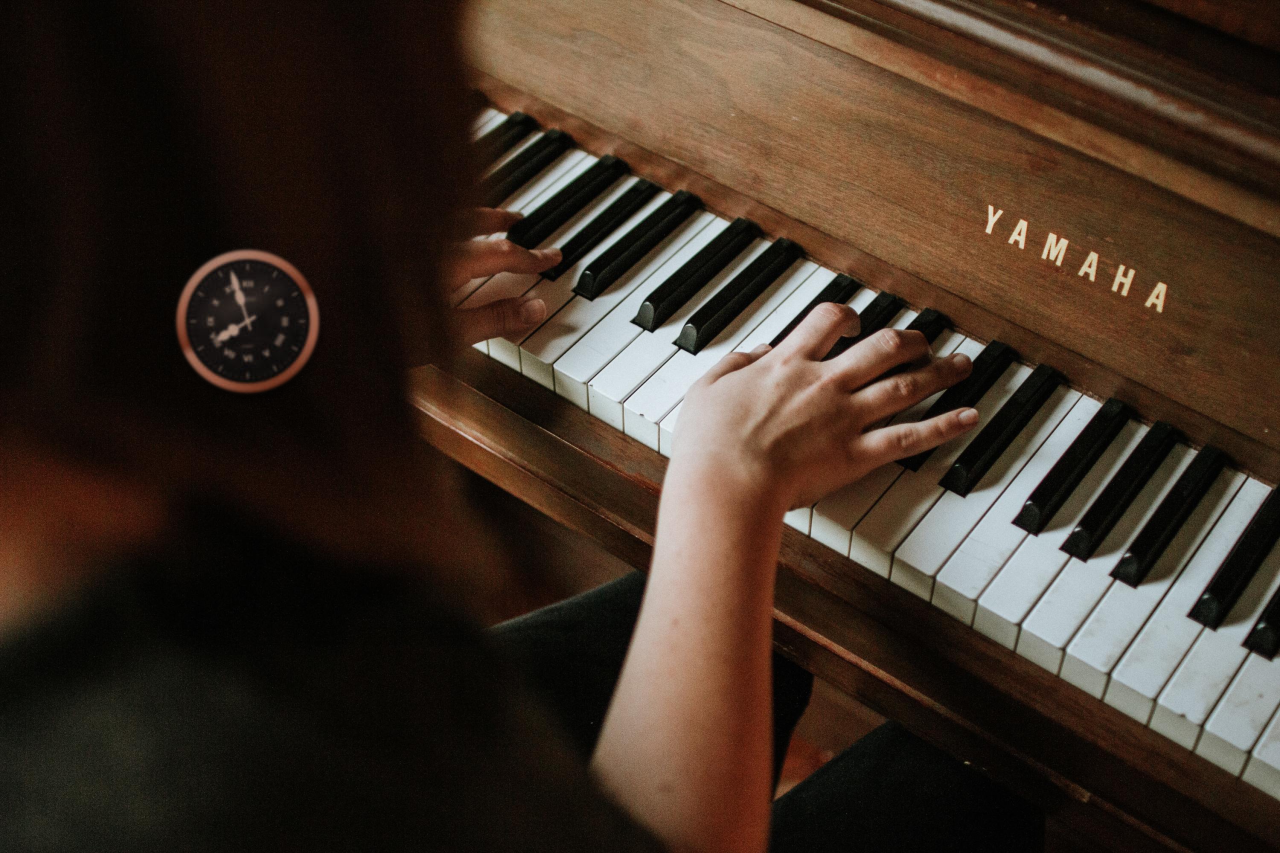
7:57
